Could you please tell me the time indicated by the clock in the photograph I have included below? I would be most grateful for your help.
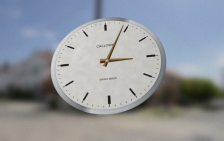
3:04
